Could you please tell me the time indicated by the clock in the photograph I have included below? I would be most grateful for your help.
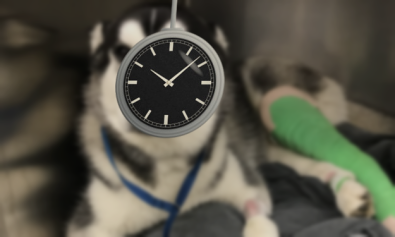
10:08
